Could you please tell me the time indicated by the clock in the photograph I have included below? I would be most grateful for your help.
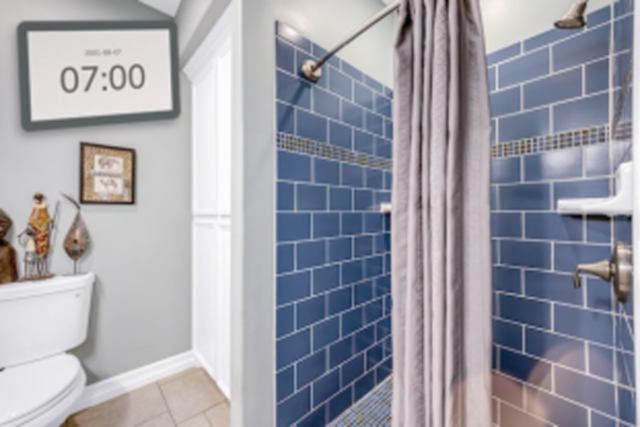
7:00
